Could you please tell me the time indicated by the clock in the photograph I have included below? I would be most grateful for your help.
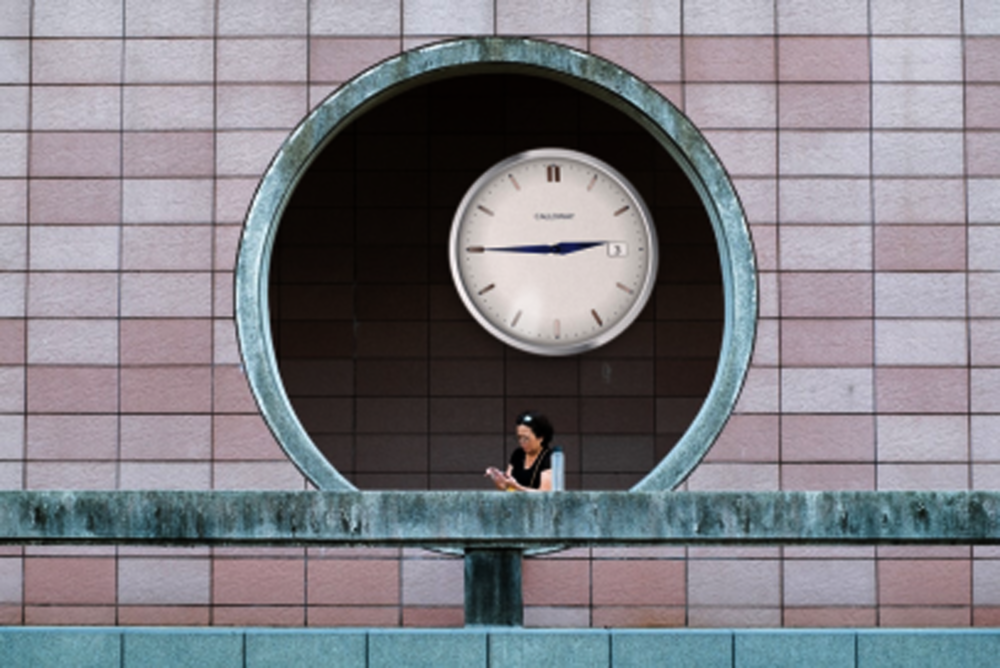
2:45
